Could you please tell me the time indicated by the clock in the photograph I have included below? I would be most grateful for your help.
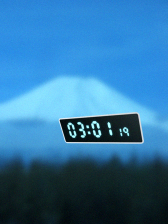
3:01:19
